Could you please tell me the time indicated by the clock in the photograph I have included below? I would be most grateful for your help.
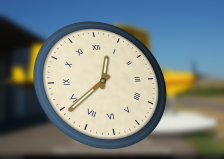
12:39
